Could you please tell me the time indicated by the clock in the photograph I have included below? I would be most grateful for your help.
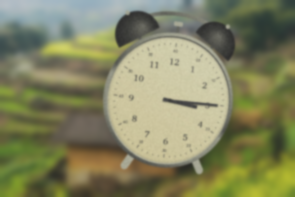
3:15
